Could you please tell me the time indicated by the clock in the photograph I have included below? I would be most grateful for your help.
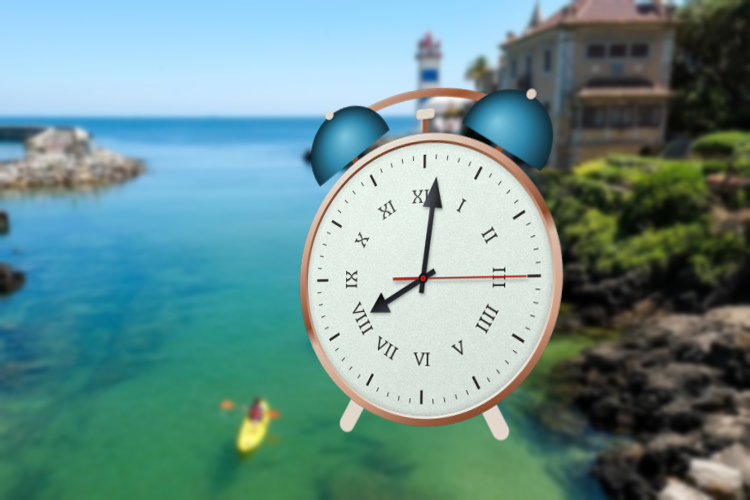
8:01:15
